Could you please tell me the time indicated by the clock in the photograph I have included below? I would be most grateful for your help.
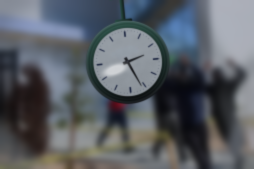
2:26
